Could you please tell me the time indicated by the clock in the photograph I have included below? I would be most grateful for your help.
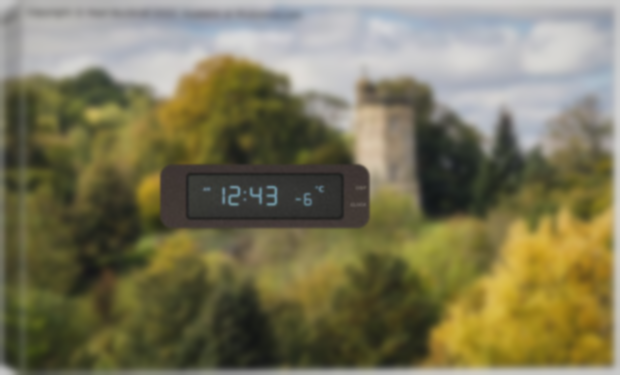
12:43
